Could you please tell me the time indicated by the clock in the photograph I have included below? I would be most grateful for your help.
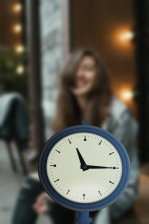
11:15
